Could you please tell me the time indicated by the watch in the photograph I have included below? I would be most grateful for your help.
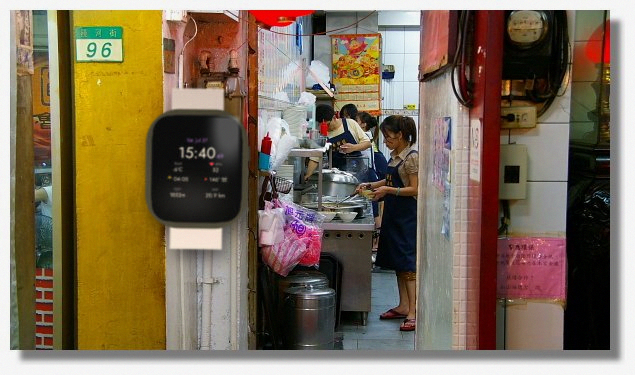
15:40
